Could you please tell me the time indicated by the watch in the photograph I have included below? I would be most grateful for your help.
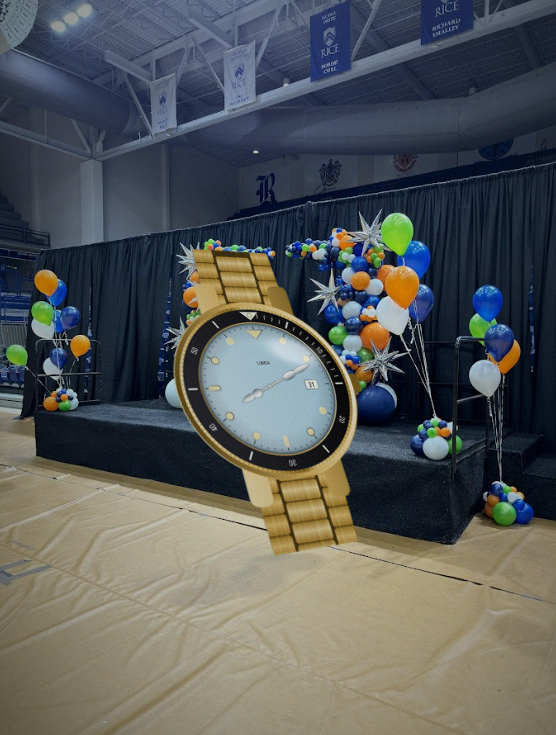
8:11
